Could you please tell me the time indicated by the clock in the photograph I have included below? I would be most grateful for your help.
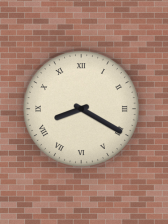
8:20
